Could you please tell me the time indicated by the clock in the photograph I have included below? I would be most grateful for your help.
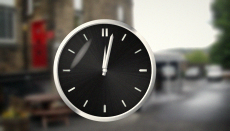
12:02
